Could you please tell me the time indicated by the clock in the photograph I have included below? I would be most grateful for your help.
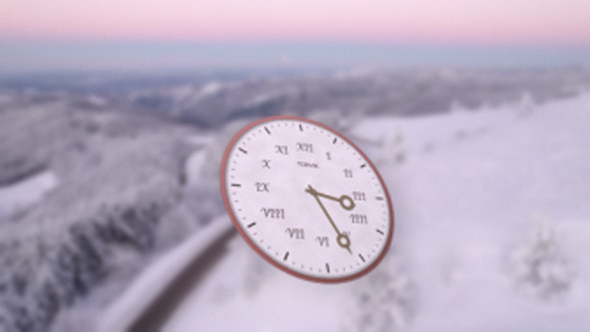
3:26
